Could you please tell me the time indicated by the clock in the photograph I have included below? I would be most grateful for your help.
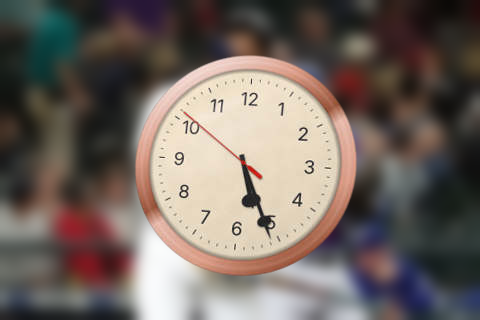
5:25:51
